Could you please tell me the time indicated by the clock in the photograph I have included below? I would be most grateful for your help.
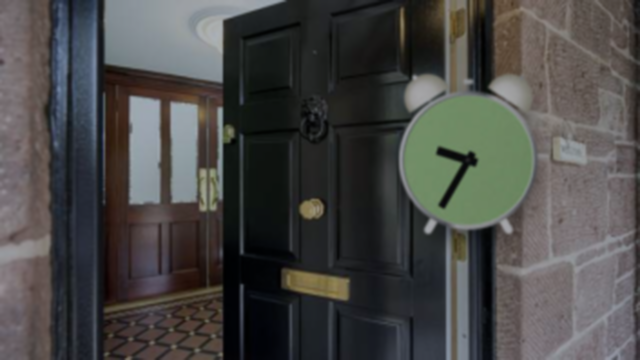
9:35
